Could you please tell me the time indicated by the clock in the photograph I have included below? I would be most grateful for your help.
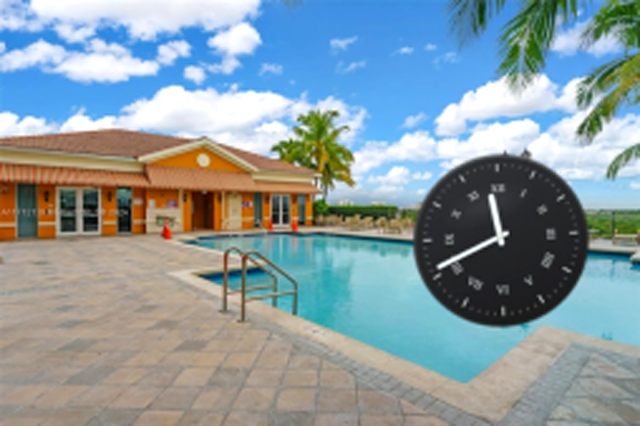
11:41
